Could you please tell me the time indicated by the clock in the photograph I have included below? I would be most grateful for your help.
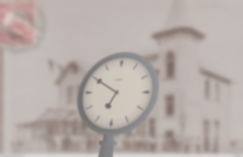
6:50
